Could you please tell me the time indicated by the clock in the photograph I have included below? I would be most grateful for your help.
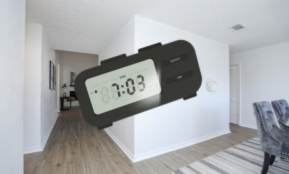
7:03
